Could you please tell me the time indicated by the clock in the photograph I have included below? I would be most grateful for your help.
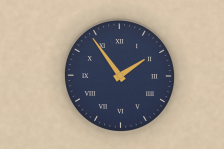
1:54
